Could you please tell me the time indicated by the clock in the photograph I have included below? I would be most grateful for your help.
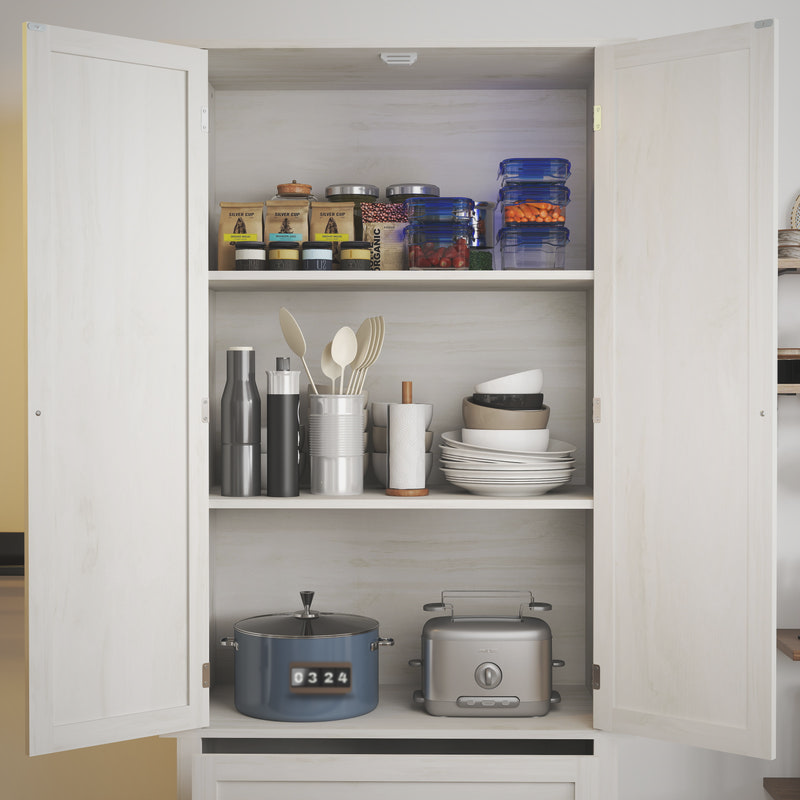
3:24
